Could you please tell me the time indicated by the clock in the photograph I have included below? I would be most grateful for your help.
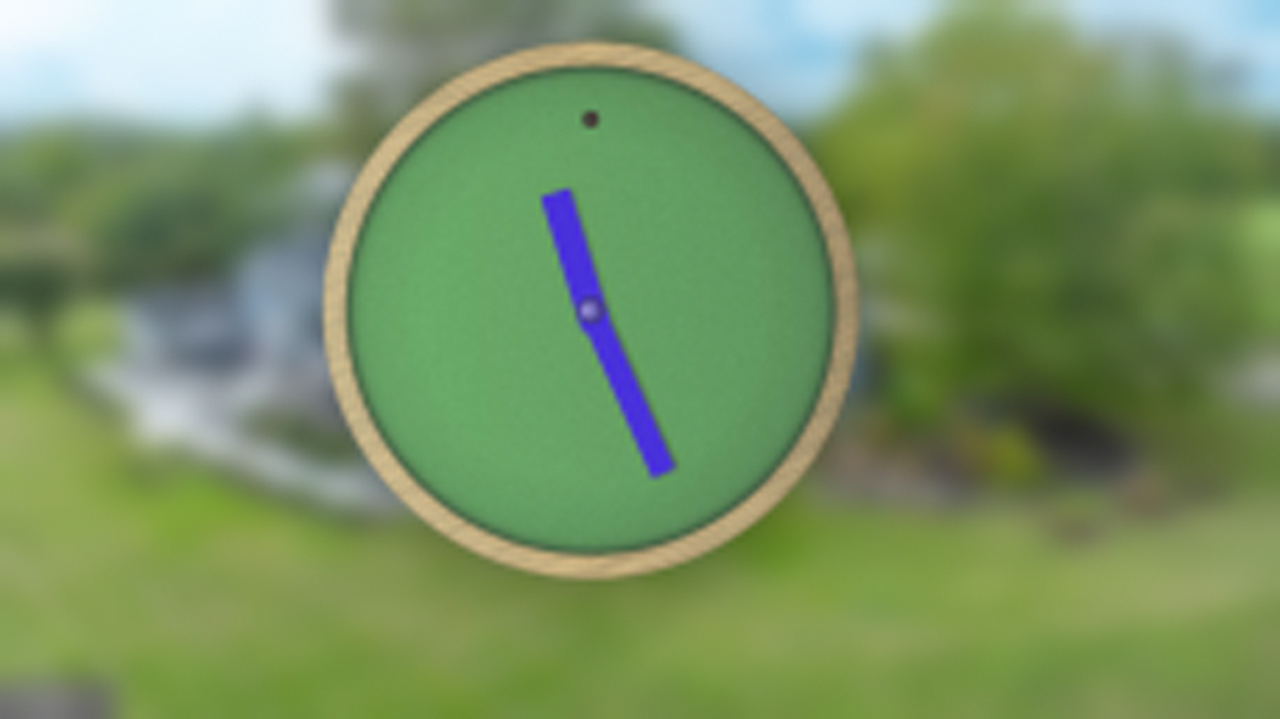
11:26
